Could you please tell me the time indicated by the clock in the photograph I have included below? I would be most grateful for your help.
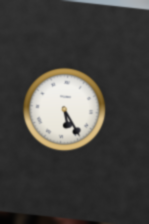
5:24
